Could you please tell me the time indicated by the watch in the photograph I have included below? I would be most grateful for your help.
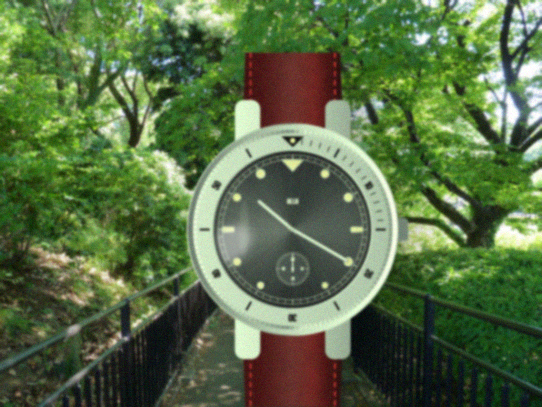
10:20
